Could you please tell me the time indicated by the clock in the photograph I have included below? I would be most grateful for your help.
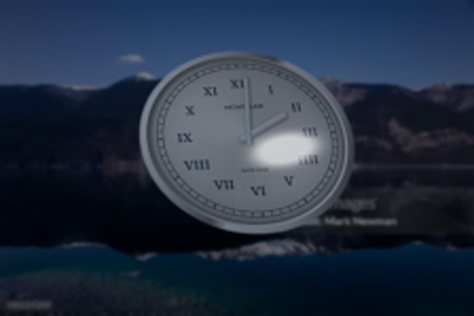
2:01
